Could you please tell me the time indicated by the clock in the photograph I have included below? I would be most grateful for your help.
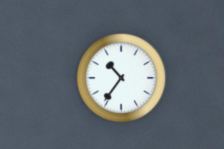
10:36
